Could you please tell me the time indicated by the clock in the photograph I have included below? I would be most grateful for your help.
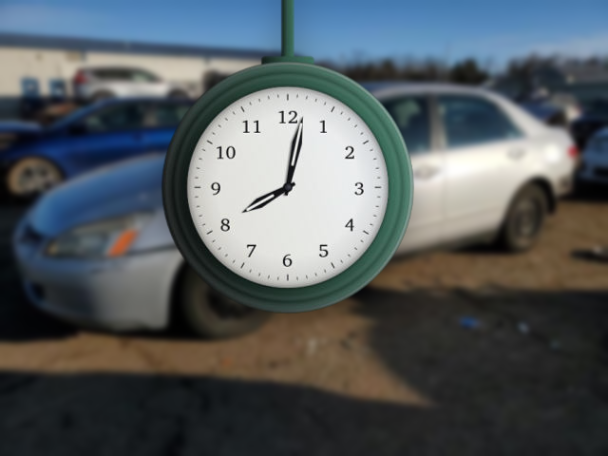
8:02
